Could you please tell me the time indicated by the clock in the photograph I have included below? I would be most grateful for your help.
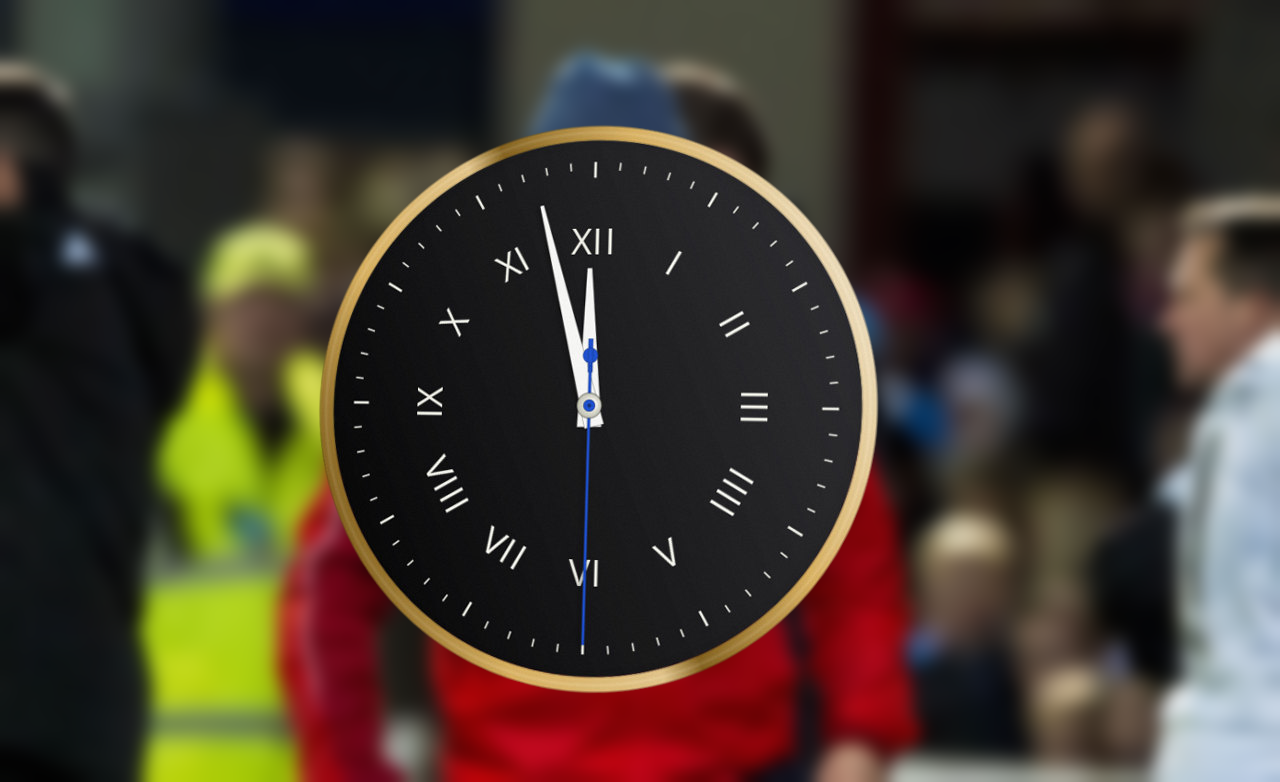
11:57:30
